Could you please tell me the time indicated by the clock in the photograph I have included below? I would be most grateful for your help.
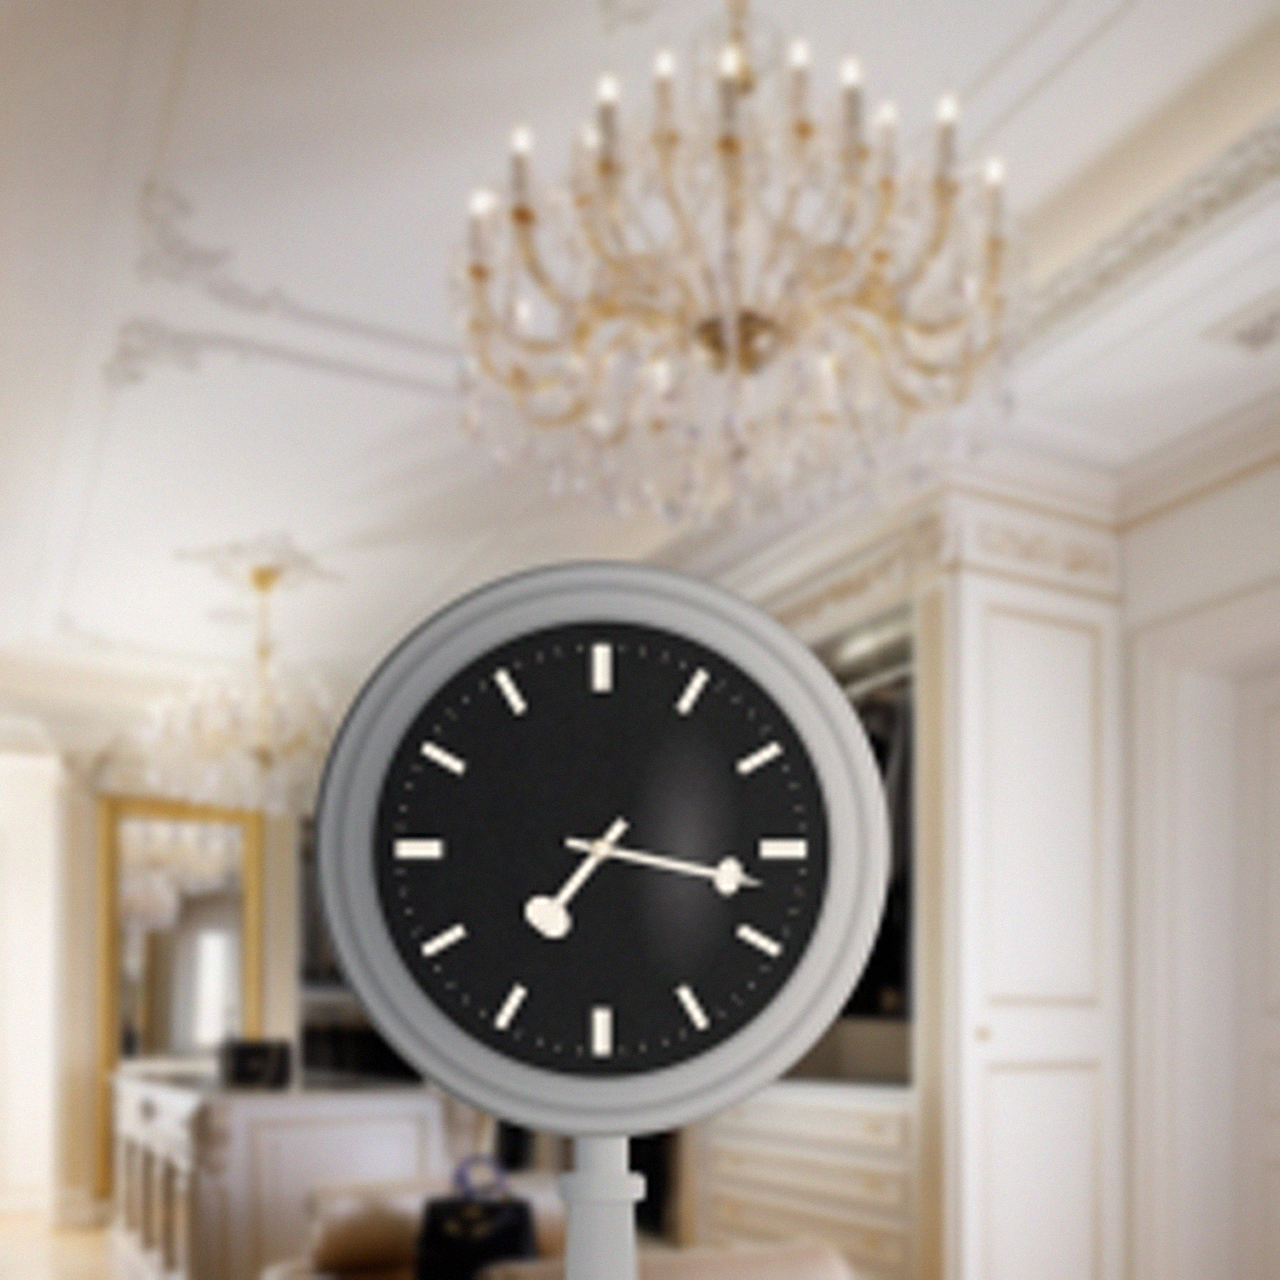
7:17
